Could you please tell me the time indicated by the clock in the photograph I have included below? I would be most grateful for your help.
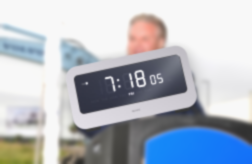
7:18
